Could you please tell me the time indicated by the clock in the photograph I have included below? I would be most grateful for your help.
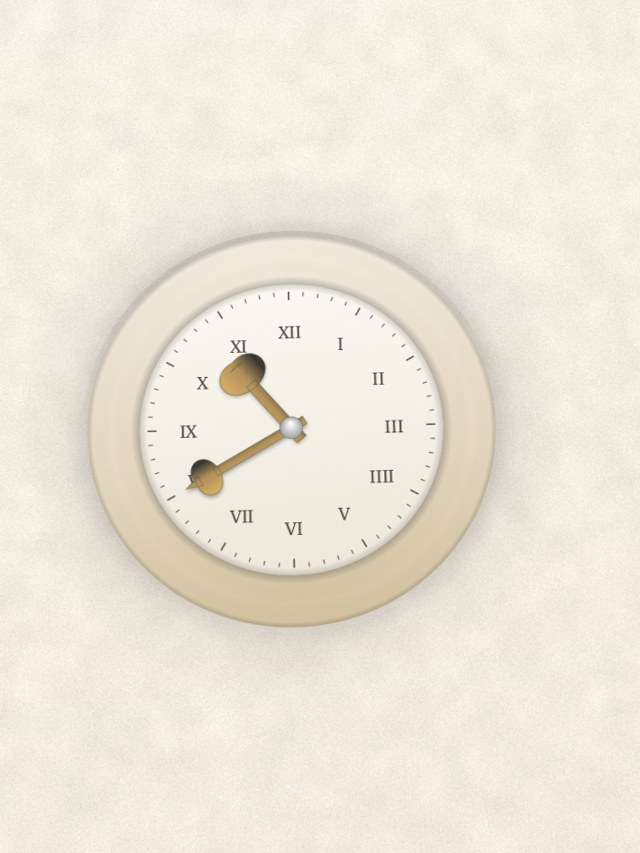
10:40
